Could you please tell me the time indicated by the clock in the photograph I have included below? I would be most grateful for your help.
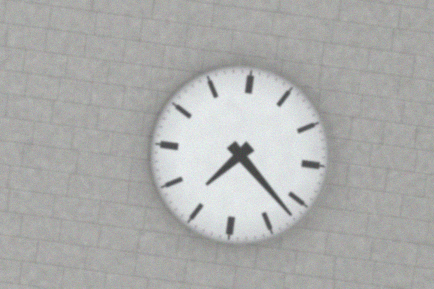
7:22
